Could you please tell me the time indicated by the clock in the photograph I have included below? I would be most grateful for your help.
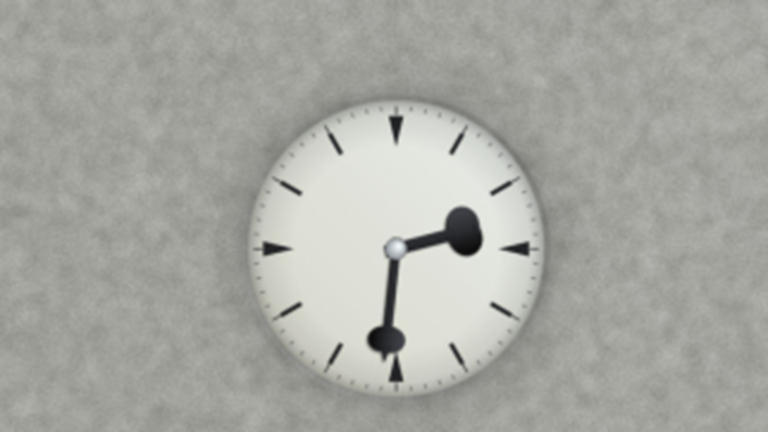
2:31
